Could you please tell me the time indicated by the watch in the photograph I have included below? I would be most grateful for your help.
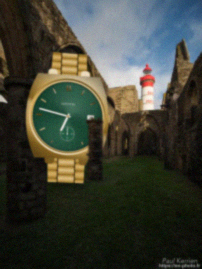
6:47
